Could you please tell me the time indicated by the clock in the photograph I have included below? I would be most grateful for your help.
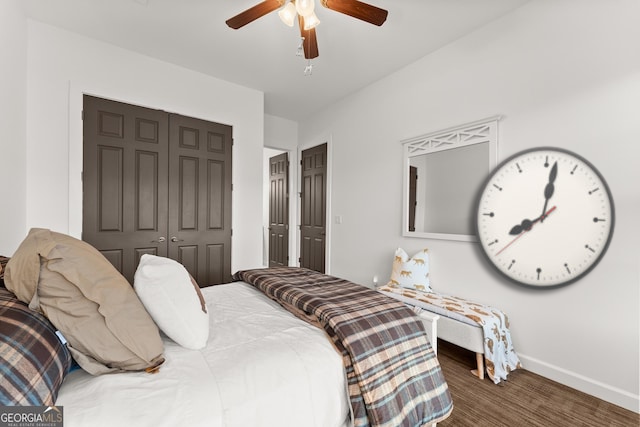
8:01:38
